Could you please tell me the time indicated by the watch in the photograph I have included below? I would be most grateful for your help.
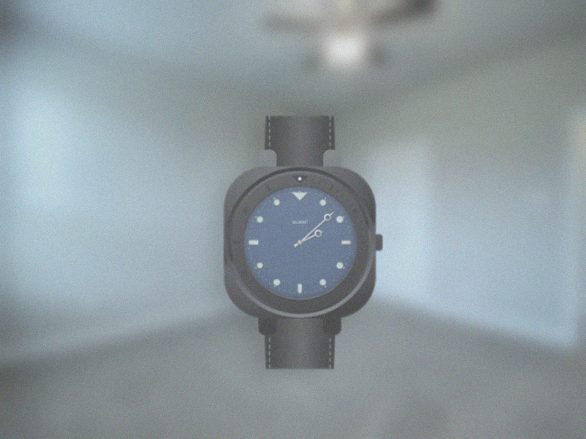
2:08
